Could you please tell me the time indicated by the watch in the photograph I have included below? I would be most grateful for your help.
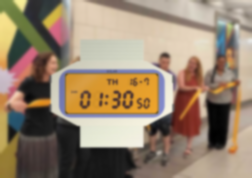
1:30
